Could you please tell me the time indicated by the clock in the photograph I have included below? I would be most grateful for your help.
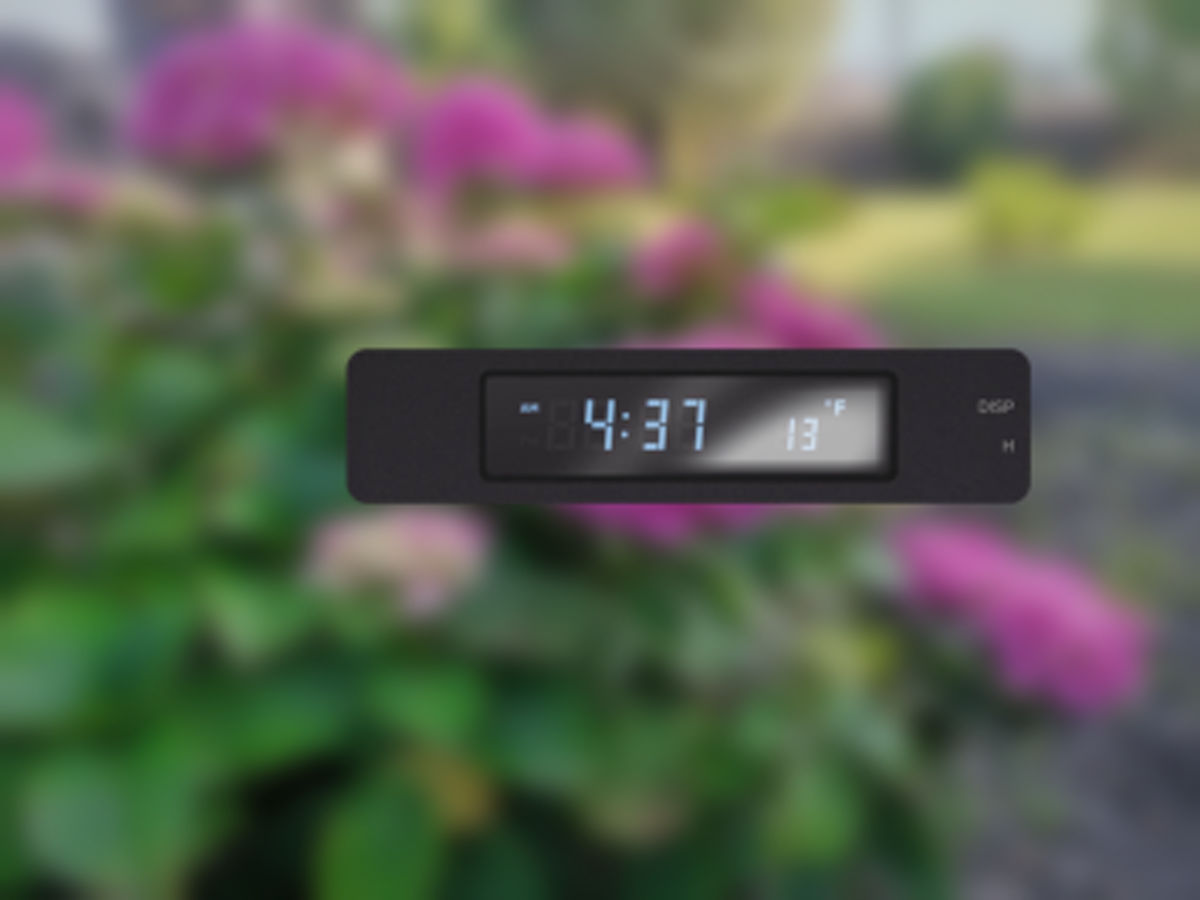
4:37
